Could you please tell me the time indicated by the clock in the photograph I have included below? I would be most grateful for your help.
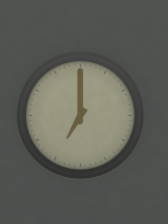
7:00
